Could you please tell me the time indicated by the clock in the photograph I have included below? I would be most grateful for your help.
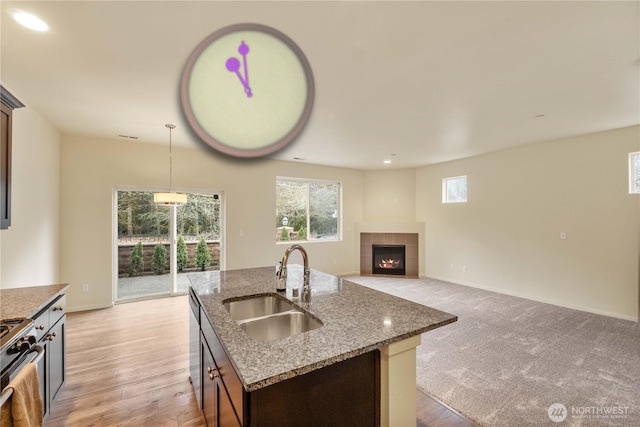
10:59
